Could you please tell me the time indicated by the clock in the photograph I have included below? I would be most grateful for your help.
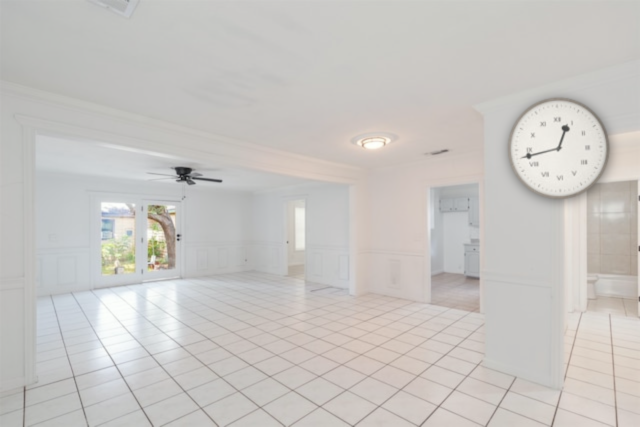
12:43
